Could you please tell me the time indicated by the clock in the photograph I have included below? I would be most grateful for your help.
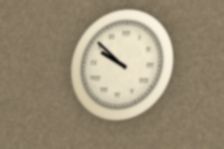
9:51
